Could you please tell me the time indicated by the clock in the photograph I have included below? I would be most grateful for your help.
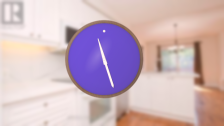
11:27
